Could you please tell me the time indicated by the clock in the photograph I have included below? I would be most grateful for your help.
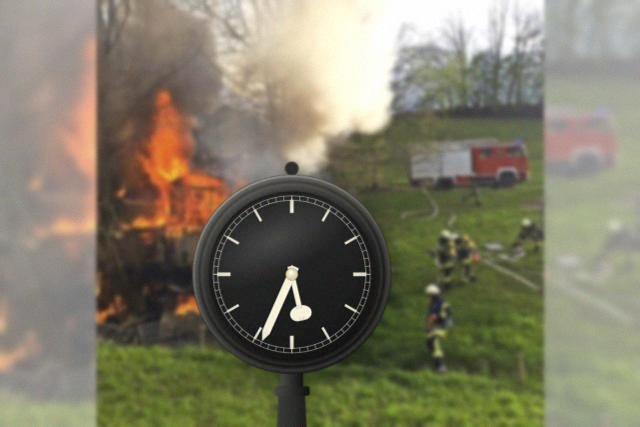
5:34
